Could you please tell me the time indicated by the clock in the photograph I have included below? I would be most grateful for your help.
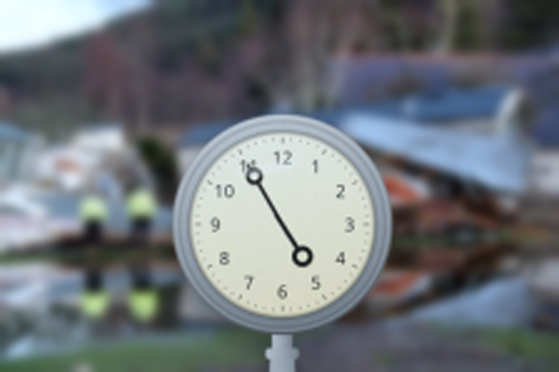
4:55
